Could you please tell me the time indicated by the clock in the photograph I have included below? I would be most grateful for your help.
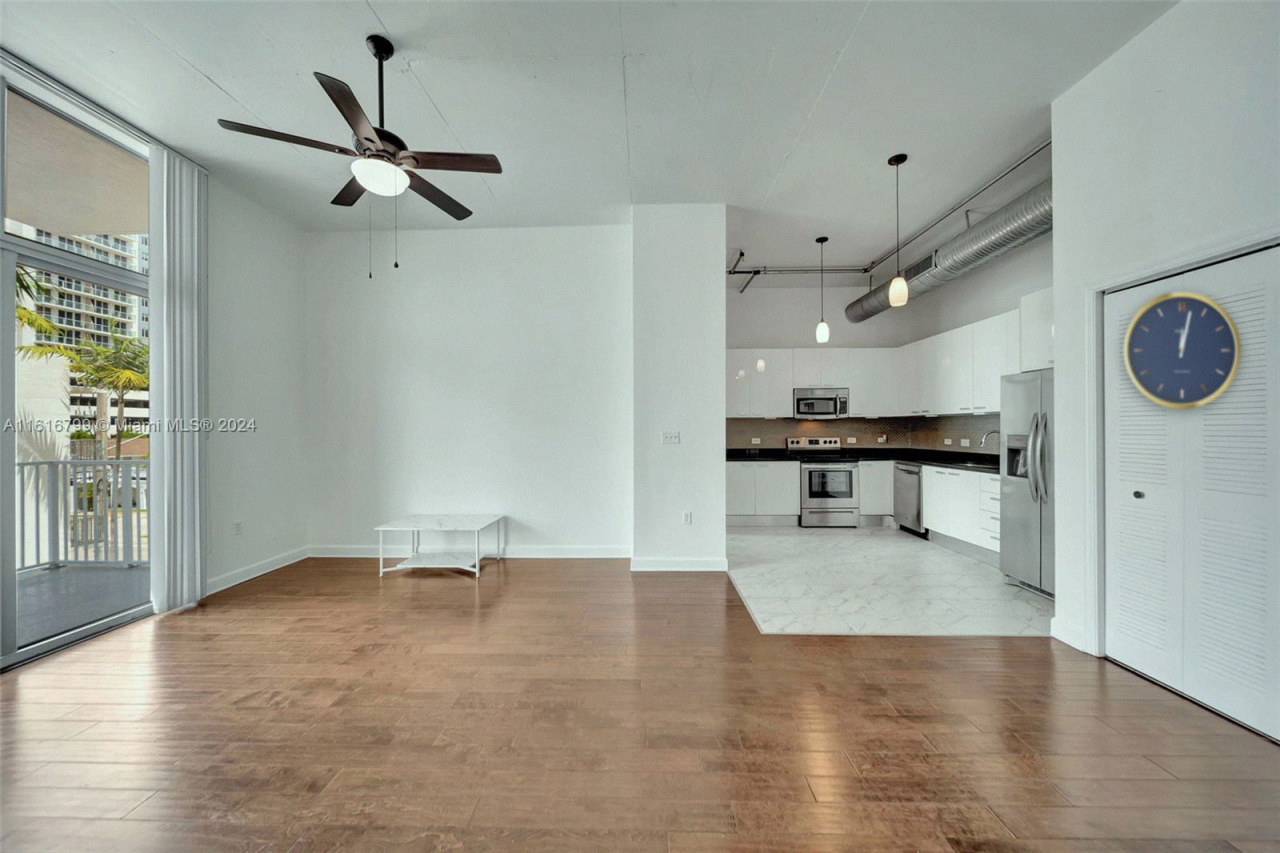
12:02
